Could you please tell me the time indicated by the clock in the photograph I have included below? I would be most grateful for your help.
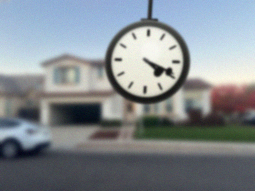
4:19
